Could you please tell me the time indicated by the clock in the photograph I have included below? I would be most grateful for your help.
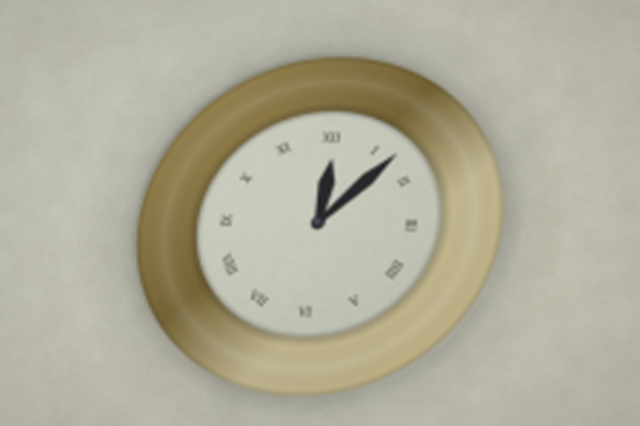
12:07
